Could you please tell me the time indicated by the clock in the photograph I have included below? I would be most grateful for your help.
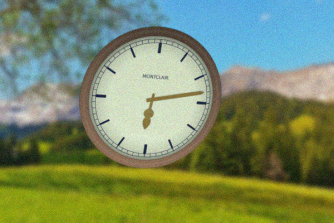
6:13
